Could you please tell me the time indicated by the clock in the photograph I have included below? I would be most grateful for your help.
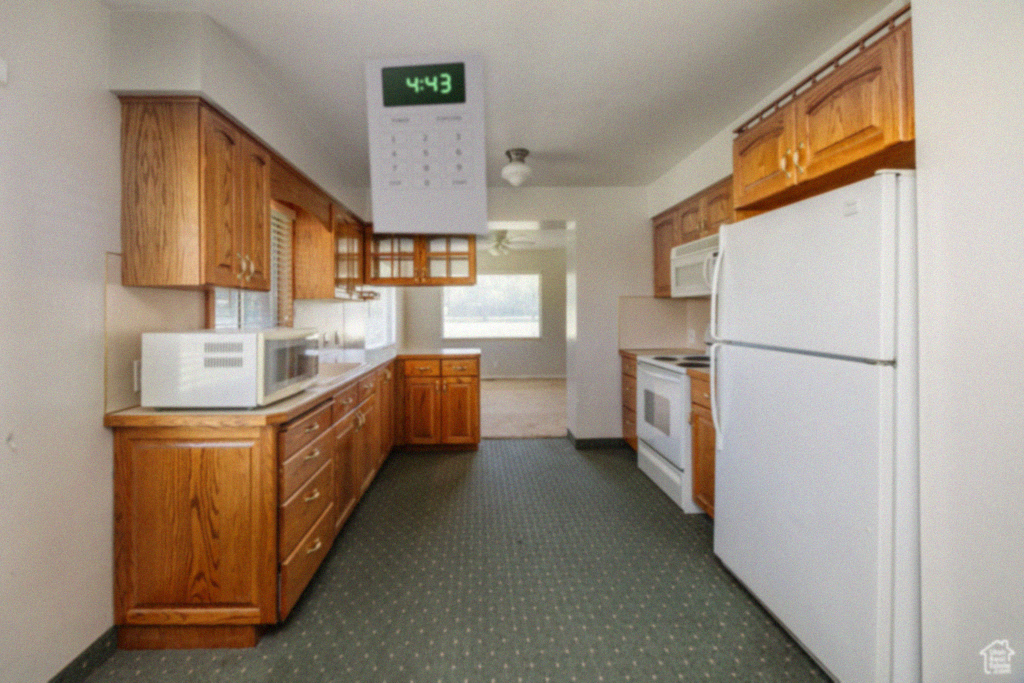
4:43
